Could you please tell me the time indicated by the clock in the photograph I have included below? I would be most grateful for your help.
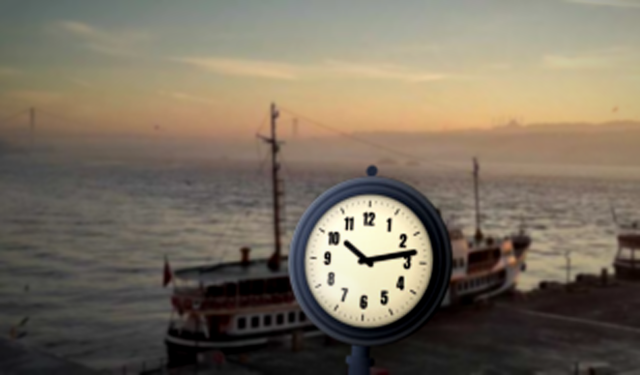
10:13
